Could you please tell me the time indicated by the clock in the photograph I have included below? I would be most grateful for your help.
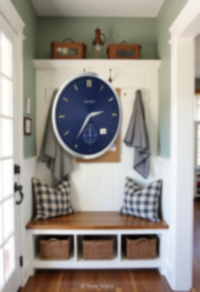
2:36
